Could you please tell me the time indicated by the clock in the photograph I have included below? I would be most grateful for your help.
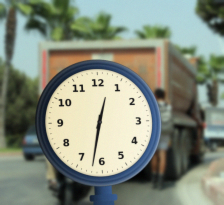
12:32
